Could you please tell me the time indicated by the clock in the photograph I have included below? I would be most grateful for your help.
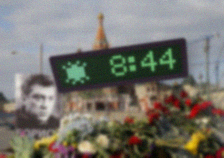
8:44
